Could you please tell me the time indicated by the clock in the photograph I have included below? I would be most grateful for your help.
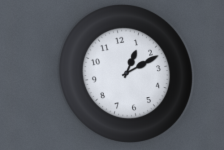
1:12
